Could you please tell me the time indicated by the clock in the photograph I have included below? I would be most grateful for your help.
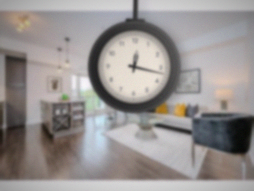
12:17
